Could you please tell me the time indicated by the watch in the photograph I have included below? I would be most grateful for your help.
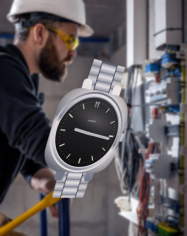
9:16
